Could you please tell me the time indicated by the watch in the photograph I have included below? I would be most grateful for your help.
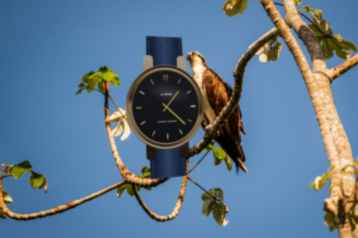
1:22
